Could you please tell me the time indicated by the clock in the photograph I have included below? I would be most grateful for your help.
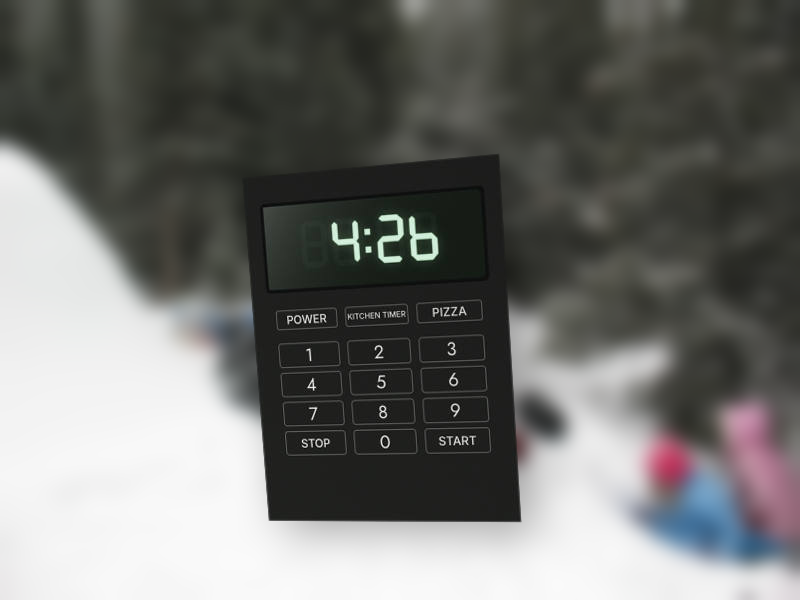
4:26
